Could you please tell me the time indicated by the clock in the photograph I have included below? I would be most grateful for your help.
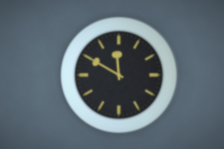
11:50
